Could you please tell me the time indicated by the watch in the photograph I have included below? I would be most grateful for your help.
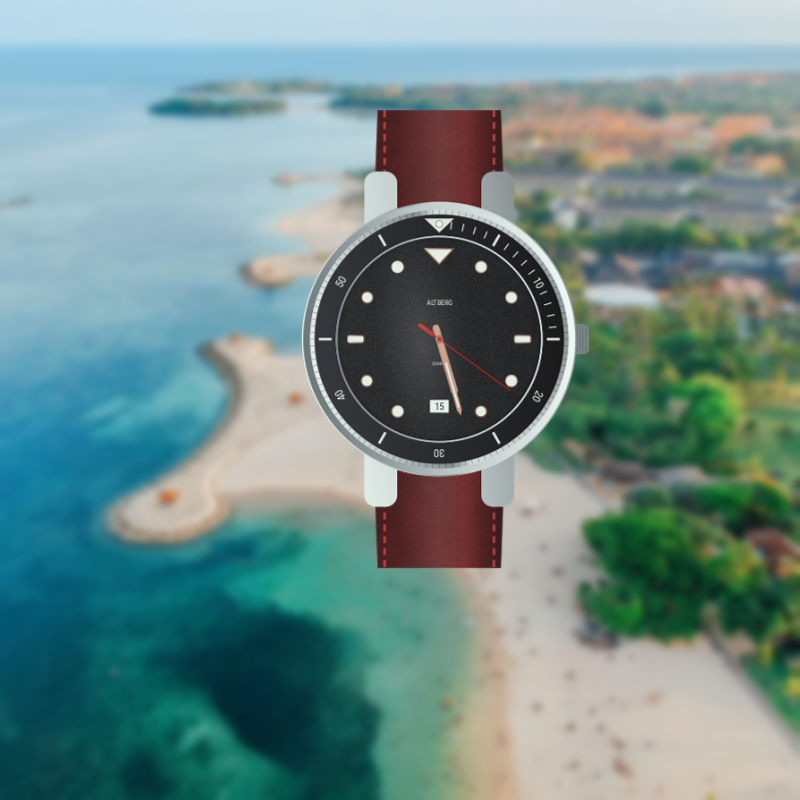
5:27:21
